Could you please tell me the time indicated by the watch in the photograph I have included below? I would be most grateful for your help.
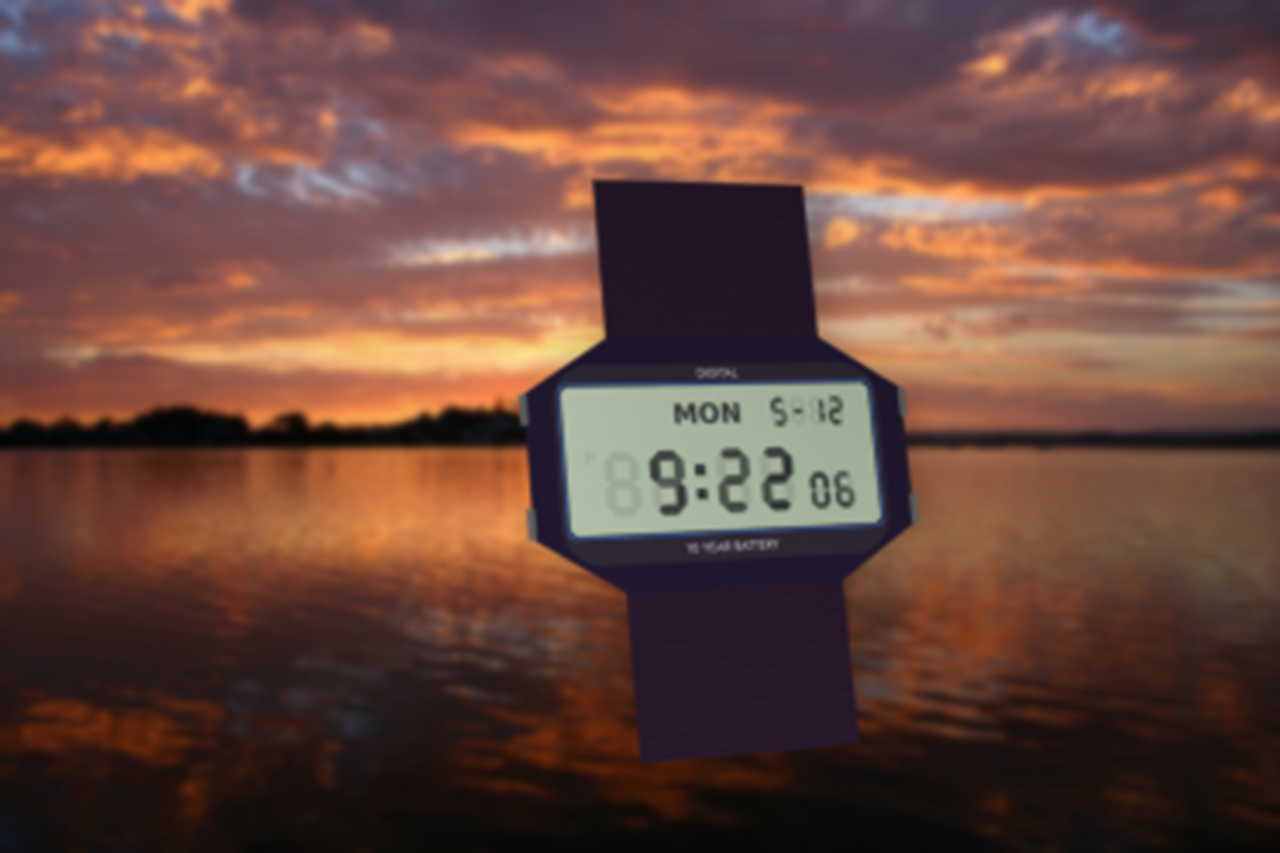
9:22:06
